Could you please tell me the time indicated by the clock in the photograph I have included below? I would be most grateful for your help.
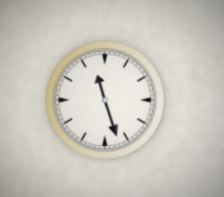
11:27
